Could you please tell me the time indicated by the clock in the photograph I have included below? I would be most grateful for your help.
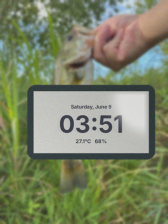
3:51
